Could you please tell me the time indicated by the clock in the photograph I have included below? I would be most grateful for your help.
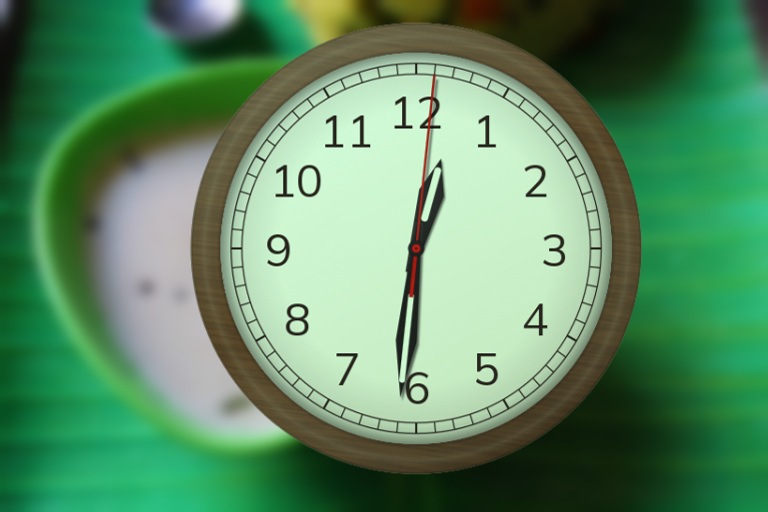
12:31:01
